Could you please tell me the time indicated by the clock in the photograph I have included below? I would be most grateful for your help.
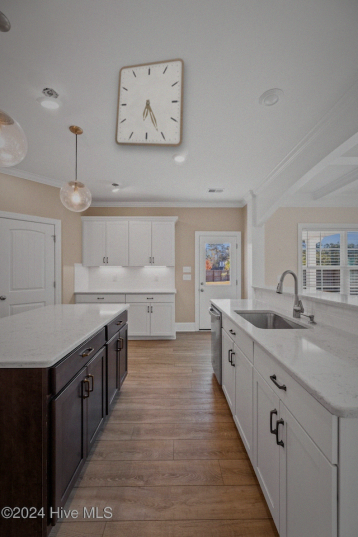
6:26
